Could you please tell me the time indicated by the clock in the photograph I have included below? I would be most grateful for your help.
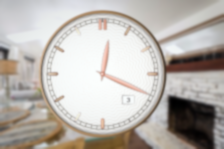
12:19
